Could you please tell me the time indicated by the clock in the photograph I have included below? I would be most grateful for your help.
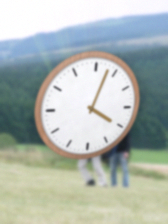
4:03
